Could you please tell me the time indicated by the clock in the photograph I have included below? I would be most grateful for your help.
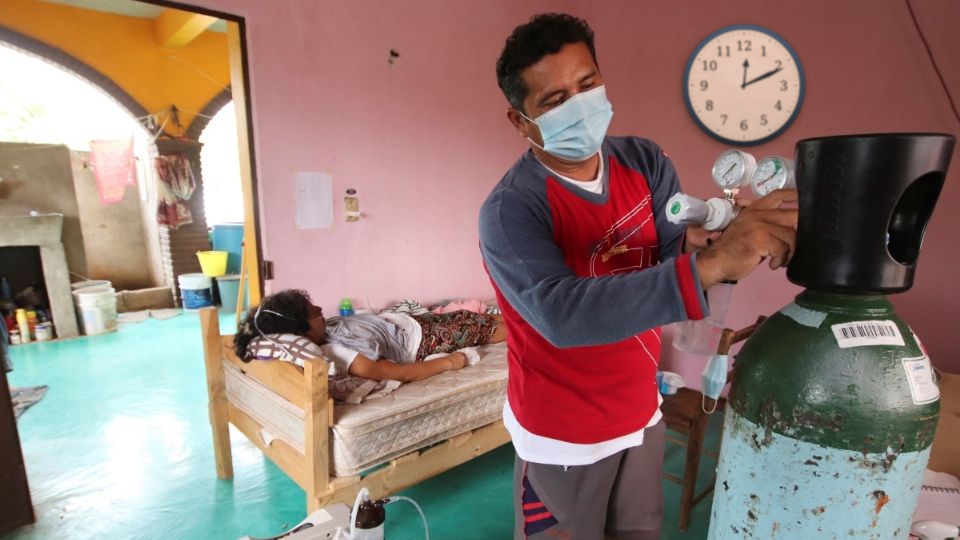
12:11
